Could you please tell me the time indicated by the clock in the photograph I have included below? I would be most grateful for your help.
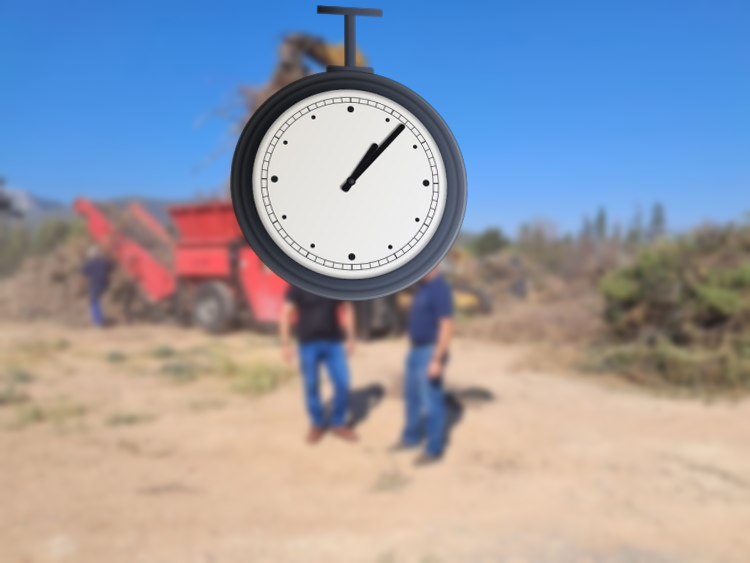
1:07
